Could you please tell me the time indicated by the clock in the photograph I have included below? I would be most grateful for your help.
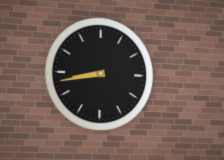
8:43
